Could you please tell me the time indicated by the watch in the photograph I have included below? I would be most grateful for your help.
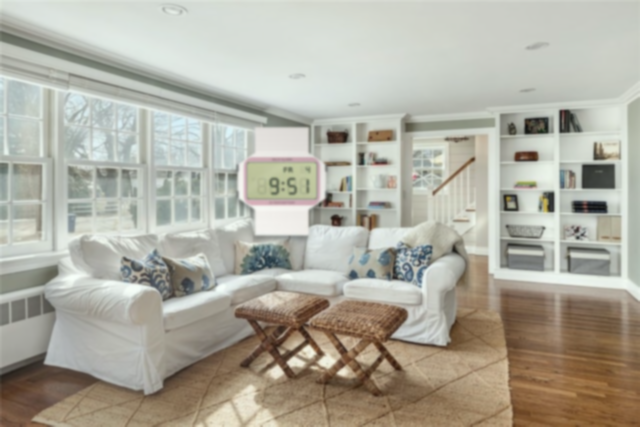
9:51
